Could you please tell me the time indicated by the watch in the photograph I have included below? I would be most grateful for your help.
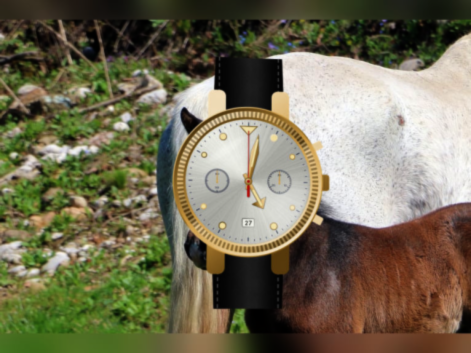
5:02
